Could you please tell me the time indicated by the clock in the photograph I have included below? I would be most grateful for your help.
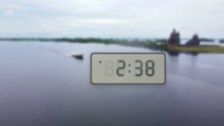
2:38
